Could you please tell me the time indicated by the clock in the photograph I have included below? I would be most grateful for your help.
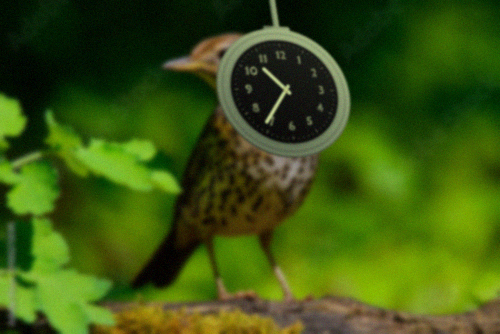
10:36
